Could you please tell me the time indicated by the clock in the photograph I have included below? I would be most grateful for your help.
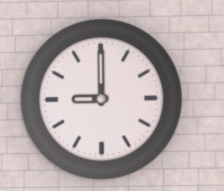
9:00
